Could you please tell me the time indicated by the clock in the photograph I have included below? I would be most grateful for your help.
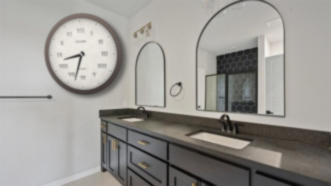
8:33
